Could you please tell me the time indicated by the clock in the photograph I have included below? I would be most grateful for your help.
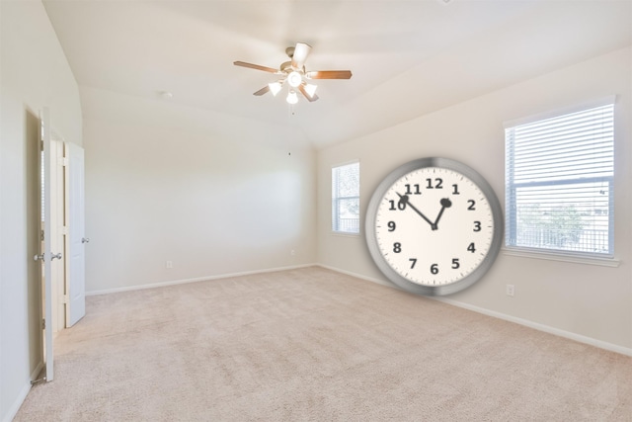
12:52
